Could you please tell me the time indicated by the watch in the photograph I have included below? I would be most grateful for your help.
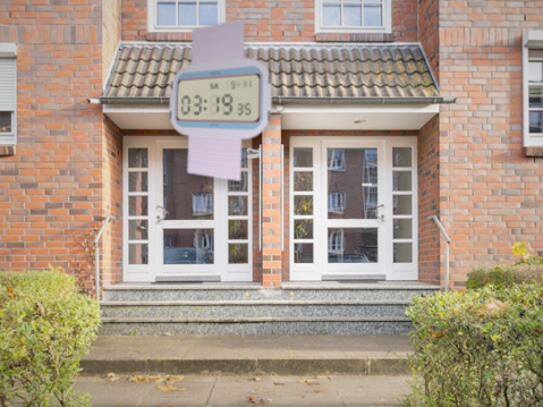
3:19:35
